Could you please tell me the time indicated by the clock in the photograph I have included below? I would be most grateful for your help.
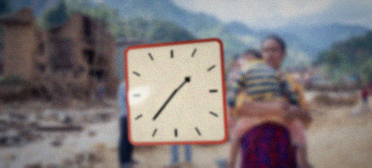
1:37
